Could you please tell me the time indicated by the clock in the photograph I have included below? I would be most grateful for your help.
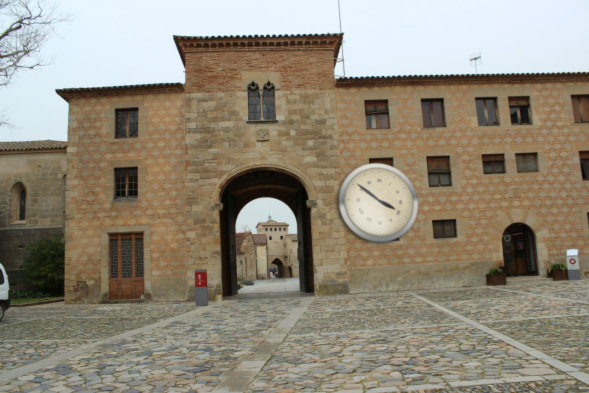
3:51
